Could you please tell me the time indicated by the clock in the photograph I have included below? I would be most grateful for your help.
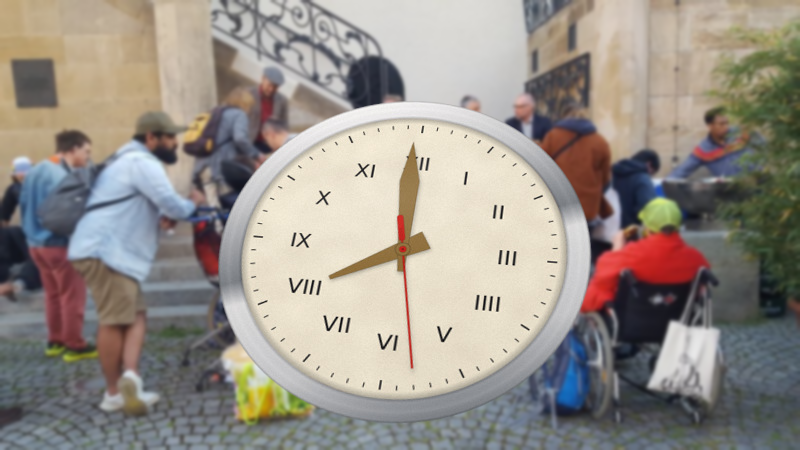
7:59:28
